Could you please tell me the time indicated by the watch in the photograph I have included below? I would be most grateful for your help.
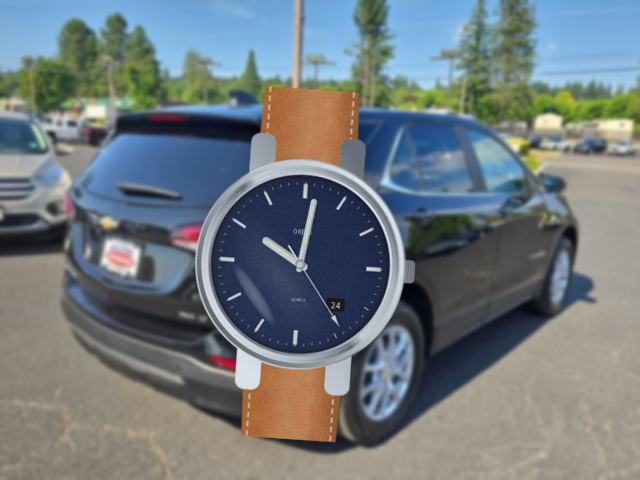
10:01:24
